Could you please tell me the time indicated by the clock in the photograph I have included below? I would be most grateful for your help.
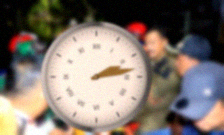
2:13
